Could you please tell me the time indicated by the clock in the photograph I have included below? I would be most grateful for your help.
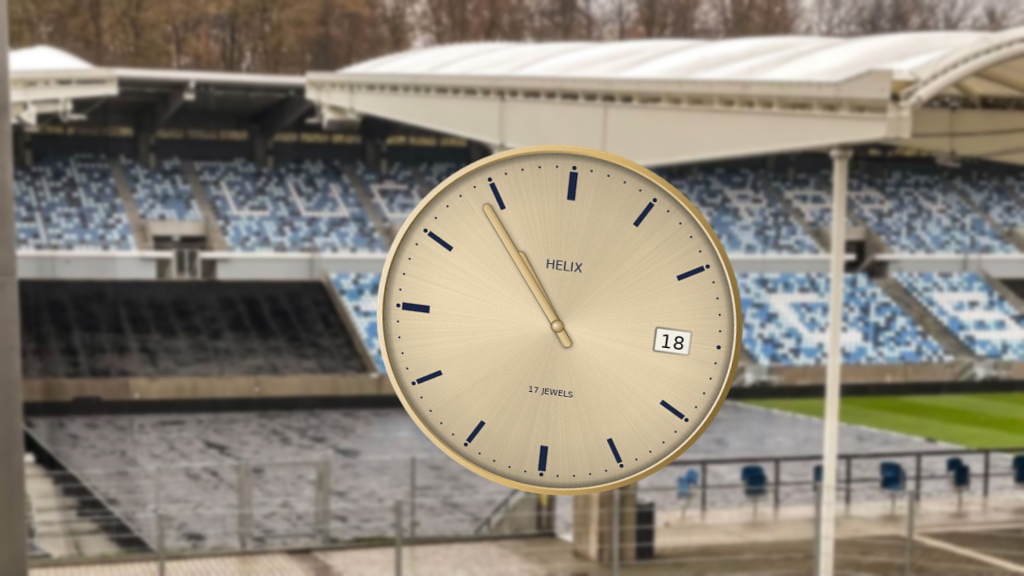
10:54
